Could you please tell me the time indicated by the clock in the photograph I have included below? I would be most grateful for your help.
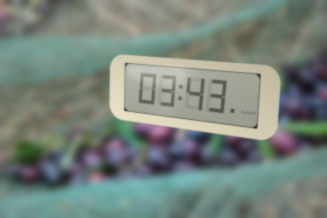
3:43
